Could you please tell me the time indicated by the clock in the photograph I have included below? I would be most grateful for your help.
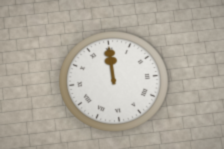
12:00
